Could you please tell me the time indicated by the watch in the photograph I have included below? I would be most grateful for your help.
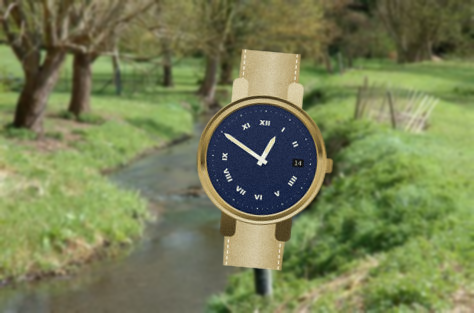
12:50
